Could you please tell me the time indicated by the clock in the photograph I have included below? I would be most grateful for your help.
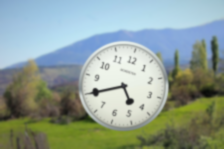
4:40
